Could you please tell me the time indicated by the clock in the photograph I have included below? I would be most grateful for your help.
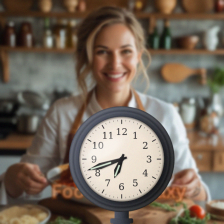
6:42
